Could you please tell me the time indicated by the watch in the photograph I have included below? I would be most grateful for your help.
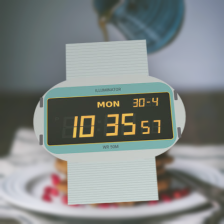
10:35:57
